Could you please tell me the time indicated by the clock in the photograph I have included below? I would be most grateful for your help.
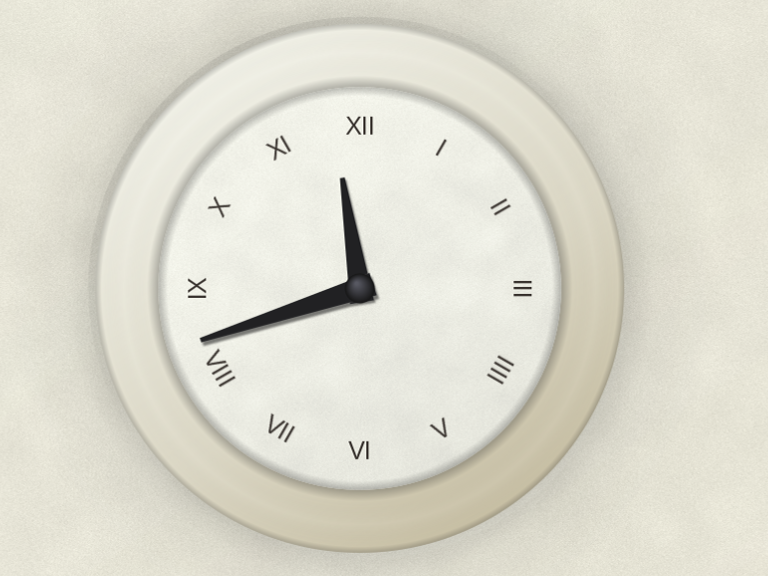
11:42
